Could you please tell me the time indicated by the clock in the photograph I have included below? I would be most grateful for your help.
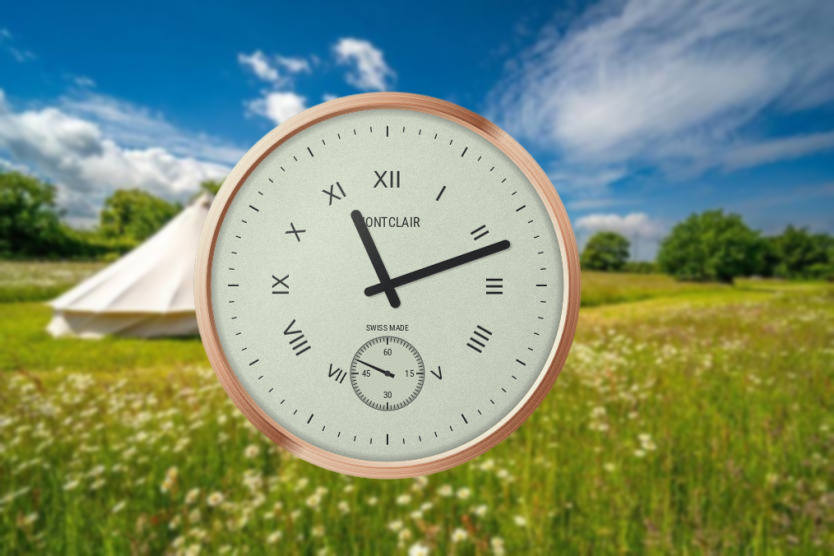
11:11:49
